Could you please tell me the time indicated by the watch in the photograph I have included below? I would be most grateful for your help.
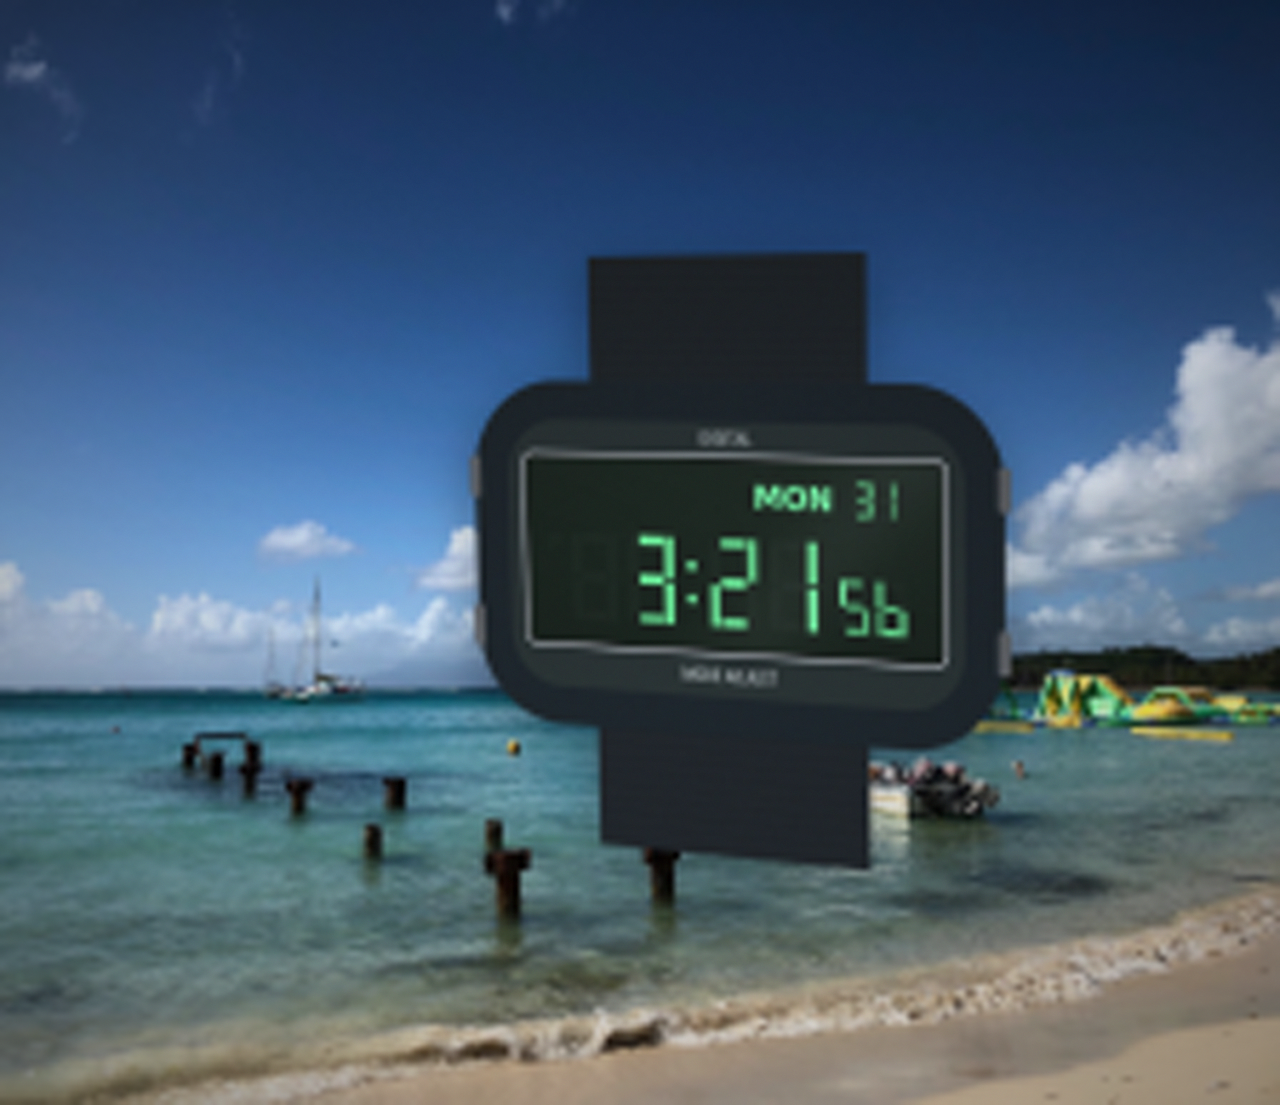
3:21:56
